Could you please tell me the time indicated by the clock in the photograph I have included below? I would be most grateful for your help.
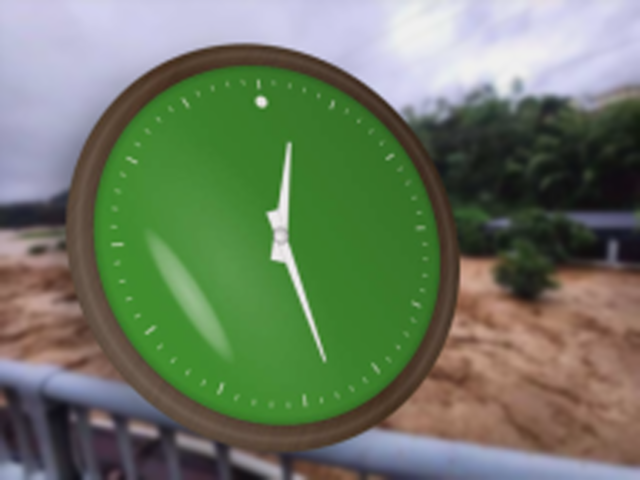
12:28
